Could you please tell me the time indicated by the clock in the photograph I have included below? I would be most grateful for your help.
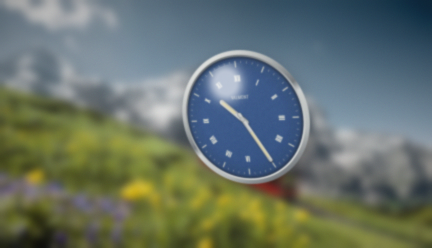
10:25
